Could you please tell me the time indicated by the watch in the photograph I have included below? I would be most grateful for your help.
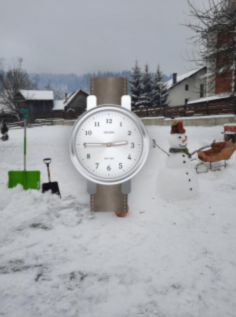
2:45
